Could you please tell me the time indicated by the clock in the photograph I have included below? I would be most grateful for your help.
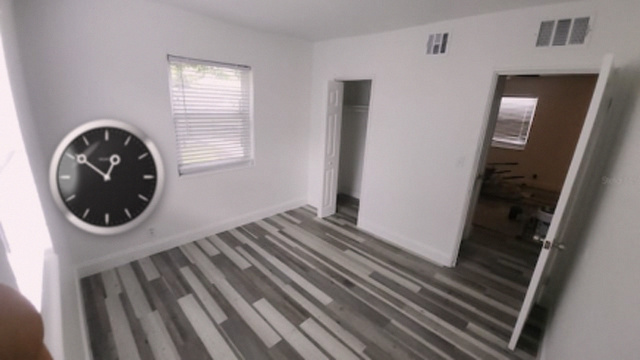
12:51
